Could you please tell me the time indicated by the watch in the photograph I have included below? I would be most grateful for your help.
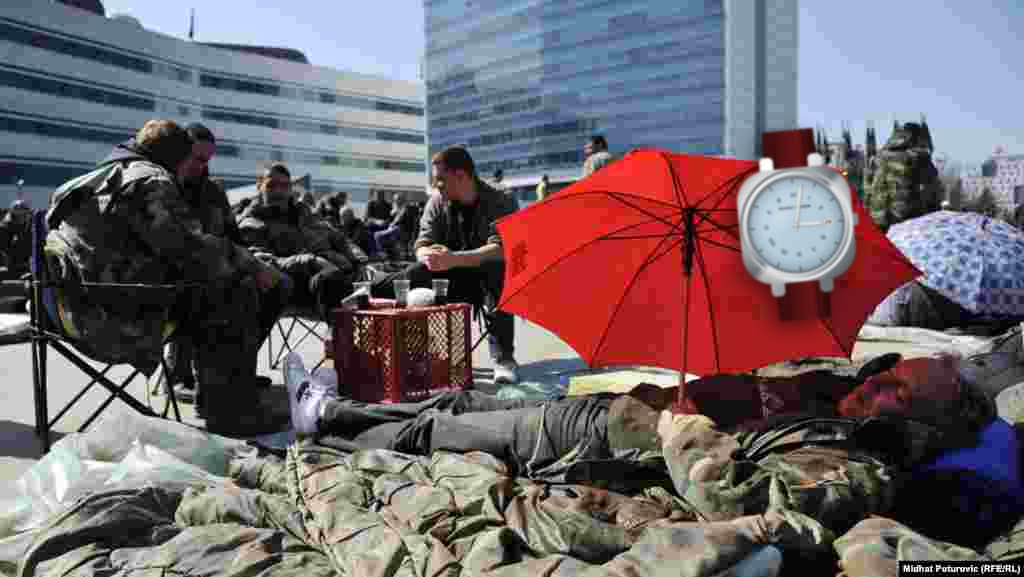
3:02
